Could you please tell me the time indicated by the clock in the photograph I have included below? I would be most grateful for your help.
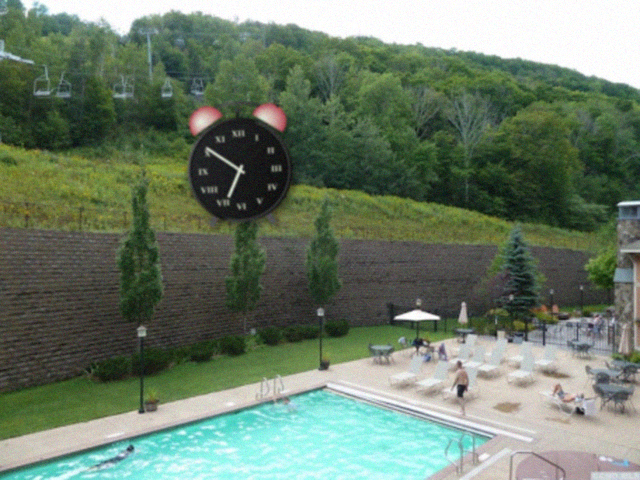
6:51
